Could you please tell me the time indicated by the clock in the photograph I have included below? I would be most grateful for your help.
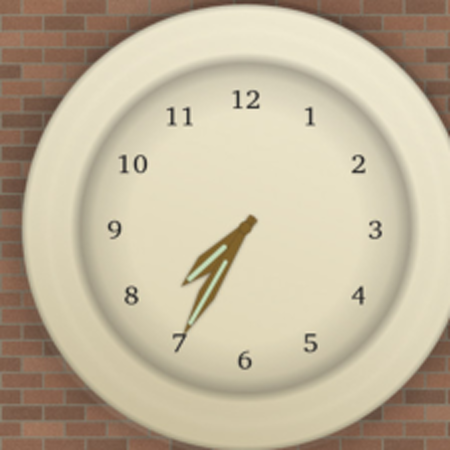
7:35
